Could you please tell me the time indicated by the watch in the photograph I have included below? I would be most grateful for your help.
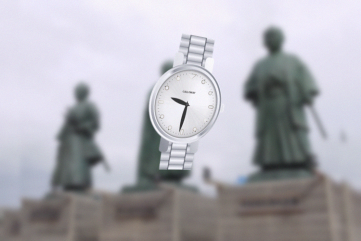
9:31
